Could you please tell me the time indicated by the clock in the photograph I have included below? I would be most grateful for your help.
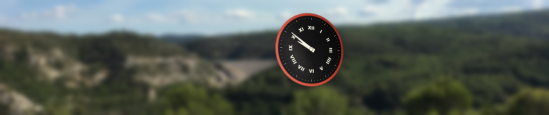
9:51
